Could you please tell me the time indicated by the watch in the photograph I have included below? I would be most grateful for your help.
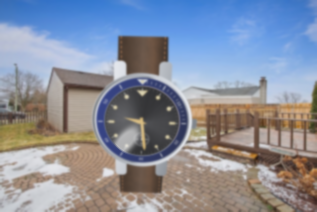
9:29
